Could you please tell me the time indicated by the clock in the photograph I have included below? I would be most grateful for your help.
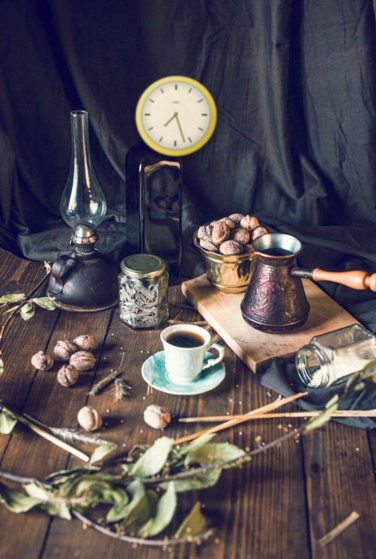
7:27
